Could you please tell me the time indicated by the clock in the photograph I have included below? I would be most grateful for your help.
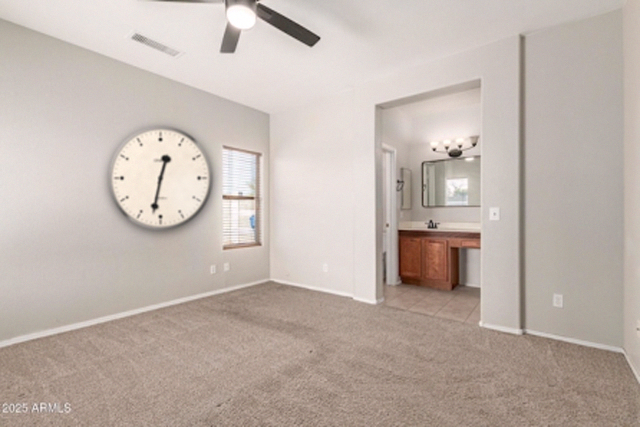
12:32
